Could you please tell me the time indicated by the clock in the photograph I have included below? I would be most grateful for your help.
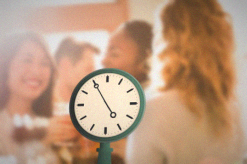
4:55
